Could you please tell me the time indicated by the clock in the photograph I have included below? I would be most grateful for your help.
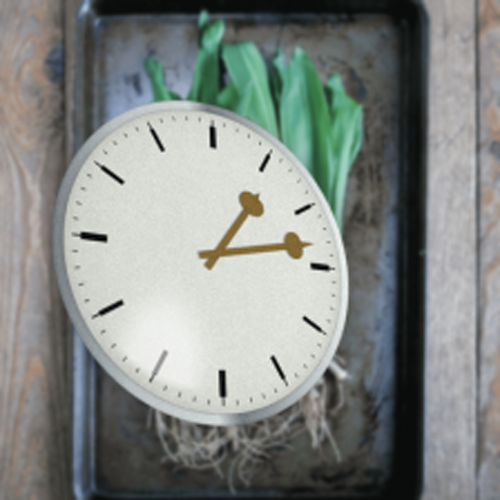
1:13
